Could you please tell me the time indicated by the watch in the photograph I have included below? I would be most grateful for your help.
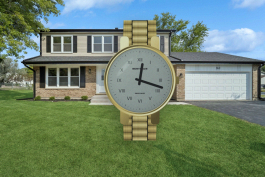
12:18
